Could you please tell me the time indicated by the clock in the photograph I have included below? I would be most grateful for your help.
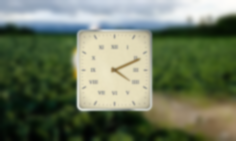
4:11
